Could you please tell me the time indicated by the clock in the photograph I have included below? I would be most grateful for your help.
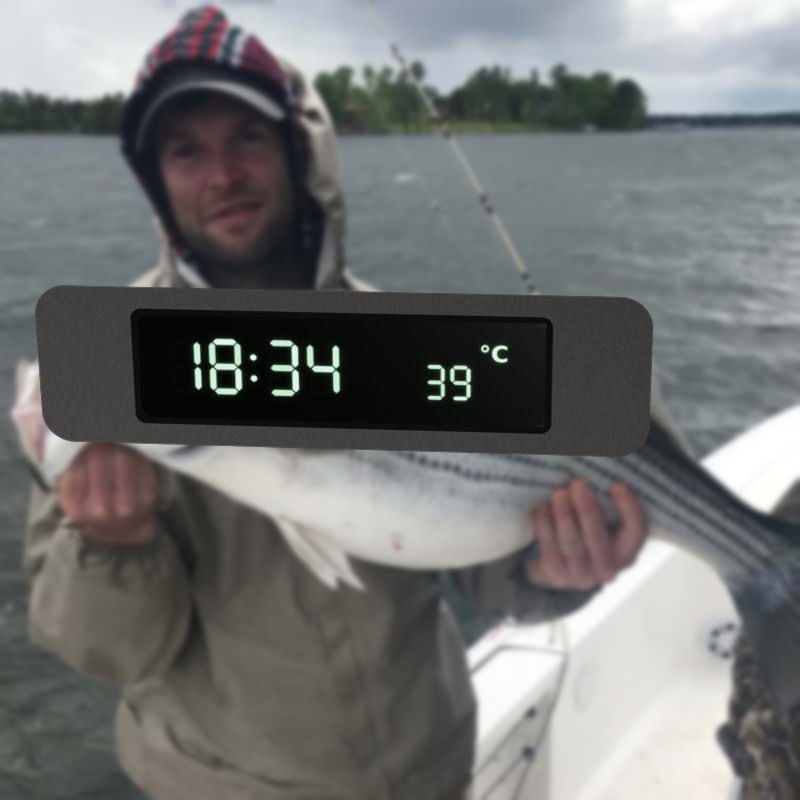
18:34
